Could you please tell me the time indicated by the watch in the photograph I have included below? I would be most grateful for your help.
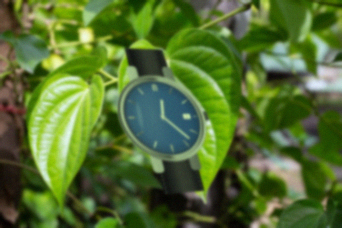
12:23
